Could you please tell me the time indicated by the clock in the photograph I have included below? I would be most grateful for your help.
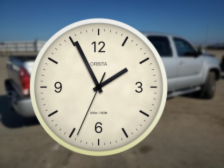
1:55:34
